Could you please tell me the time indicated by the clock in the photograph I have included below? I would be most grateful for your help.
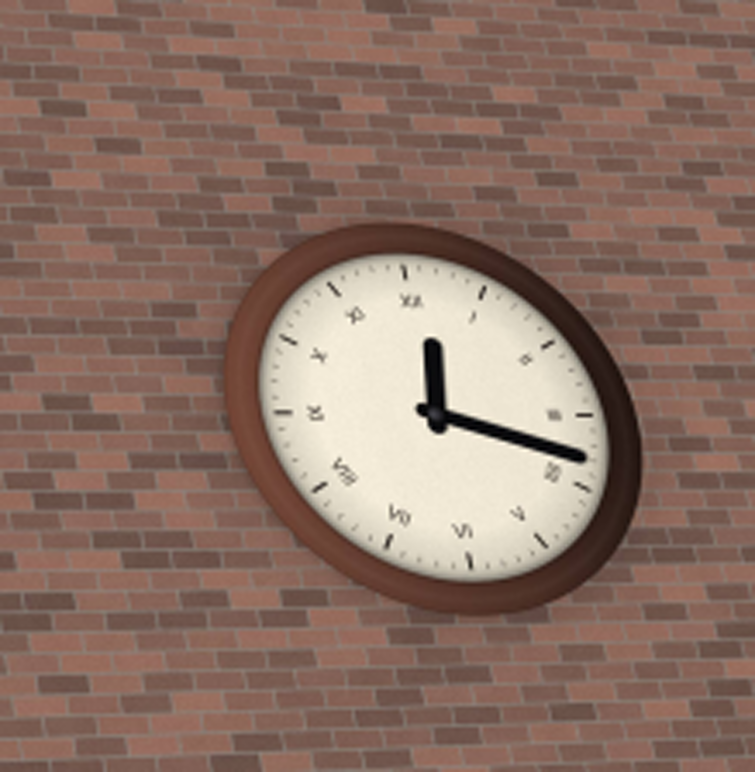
12:18
